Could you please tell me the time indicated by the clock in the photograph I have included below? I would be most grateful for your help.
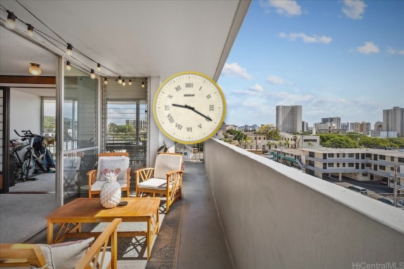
9:20
